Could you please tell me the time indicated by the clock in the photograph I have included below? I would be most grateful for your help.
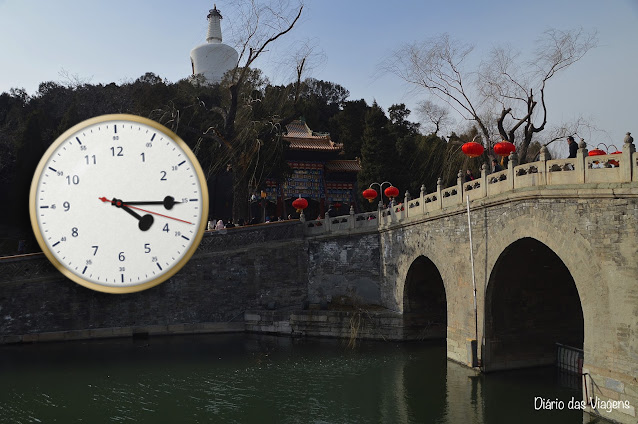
4:15:18
